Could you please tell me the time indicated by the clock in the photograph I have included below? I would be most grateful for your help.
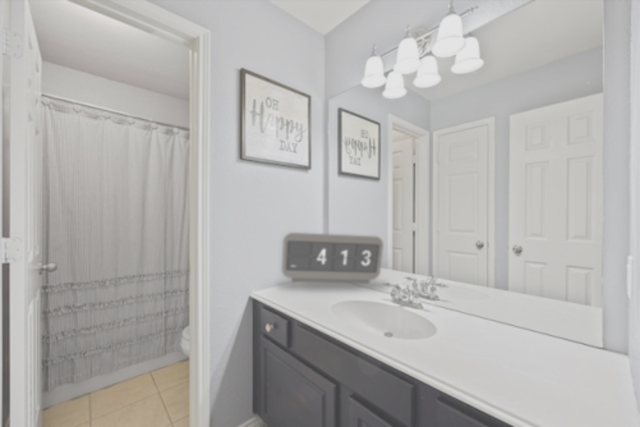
4:13
